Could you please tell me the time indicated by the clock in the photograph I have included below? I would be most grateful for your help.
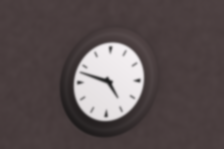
4:48
